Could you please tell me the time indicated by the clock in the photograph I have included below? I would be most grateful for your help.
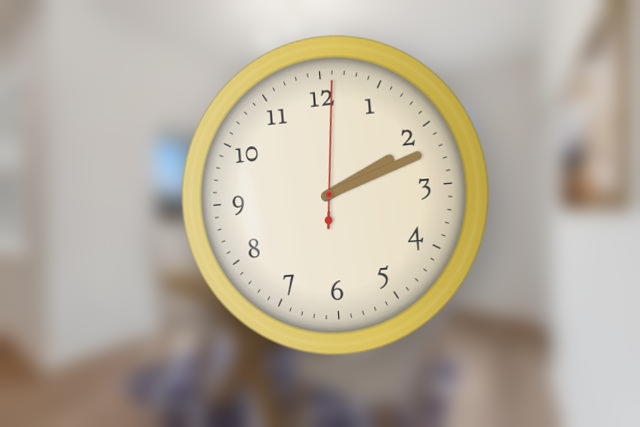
2:12:01
